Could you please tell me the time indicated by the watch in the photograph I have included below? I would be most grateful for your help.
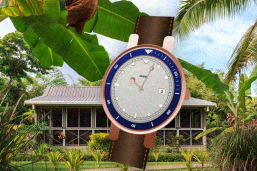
10:03
